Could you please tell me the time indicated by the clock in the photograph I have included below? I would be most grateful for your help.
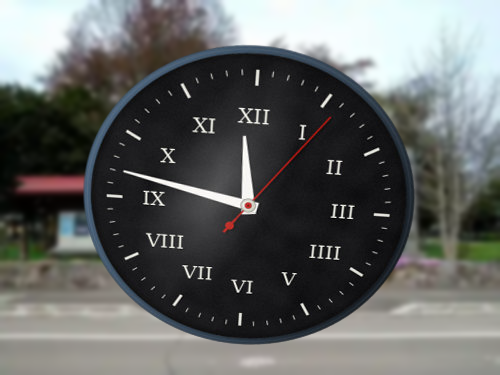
11:47:06
